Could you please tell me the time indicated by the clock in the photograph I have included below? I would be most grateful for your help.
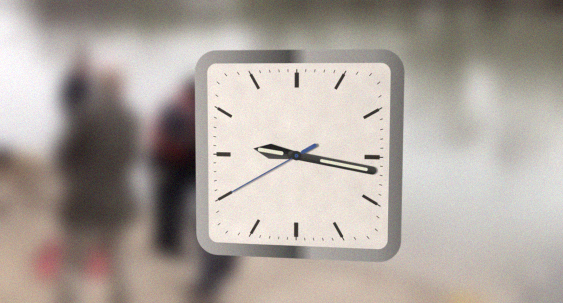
9:16:40
